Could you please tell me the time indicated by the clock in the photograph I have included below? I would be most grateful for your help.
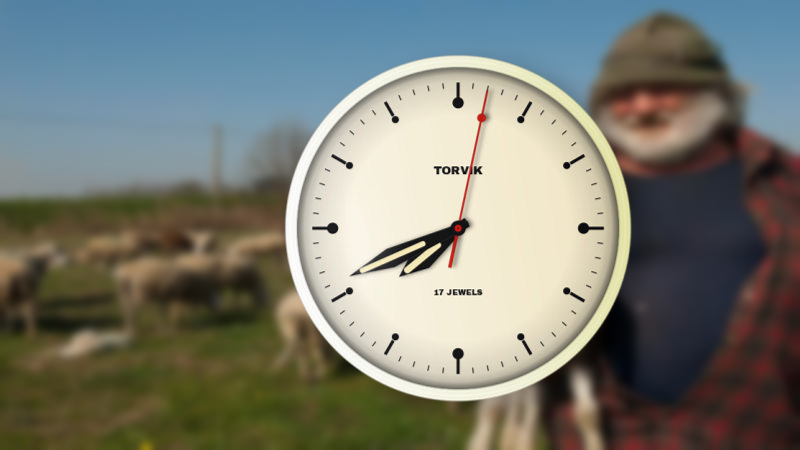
7:41:02
